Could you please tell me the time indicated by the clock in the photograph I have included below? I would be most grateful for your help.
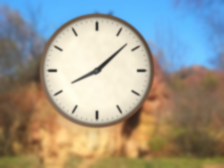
8:08
